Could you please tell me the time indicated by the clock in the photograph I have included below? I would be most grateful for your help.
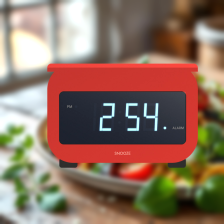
2:54
